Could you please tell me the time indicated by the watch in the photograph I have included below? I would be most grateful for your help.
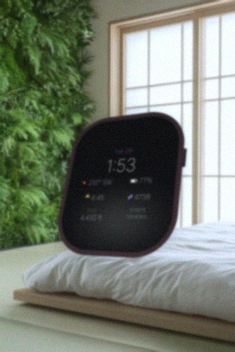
1:53
